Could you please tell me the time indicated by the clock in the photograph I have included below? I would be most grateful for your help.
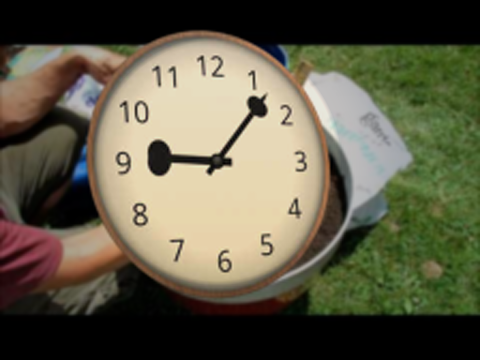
9:07
